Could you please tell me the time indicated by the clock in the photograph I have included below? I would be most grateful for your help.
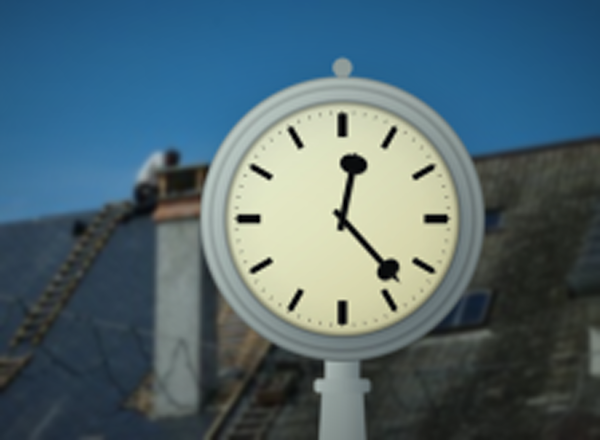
12:23
